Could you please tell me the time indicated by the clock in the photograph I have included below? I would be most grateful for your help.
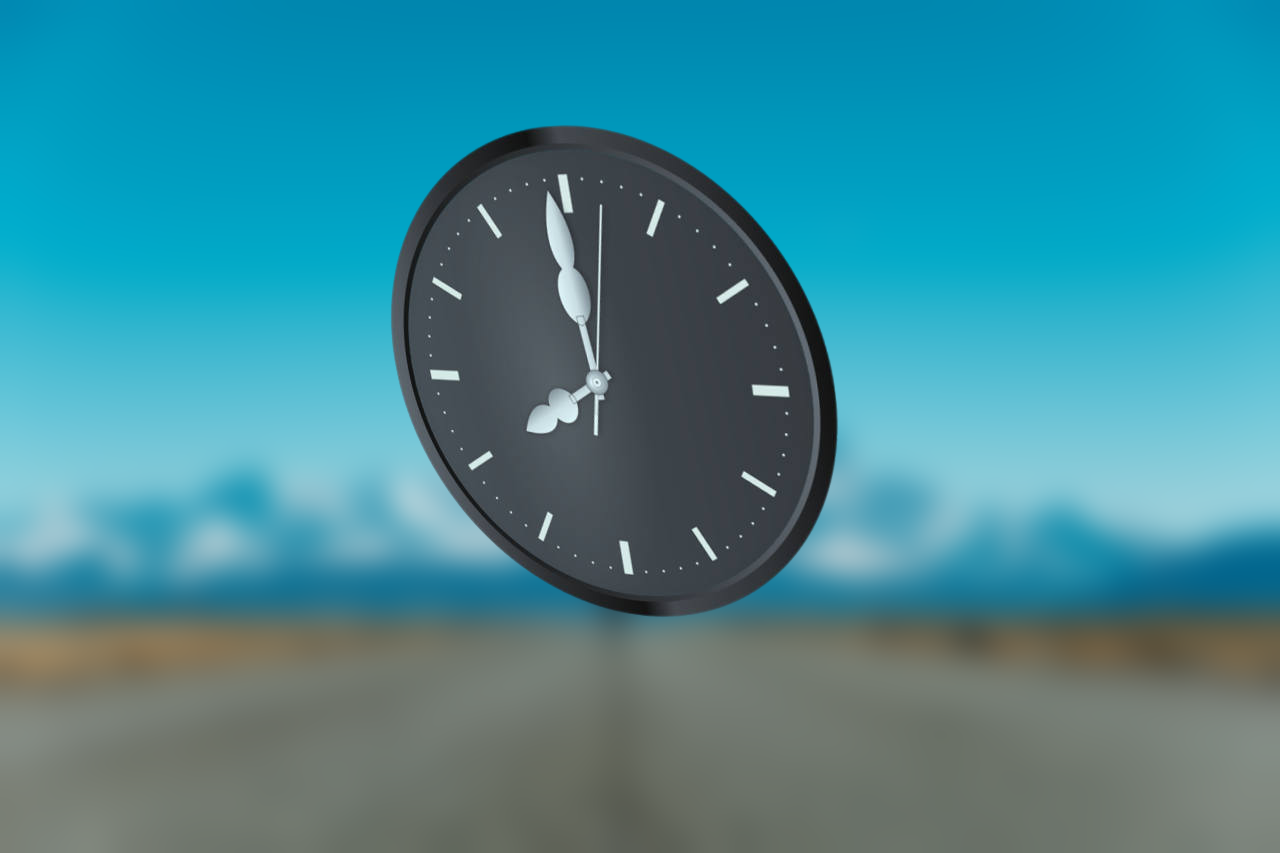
7:59:02
